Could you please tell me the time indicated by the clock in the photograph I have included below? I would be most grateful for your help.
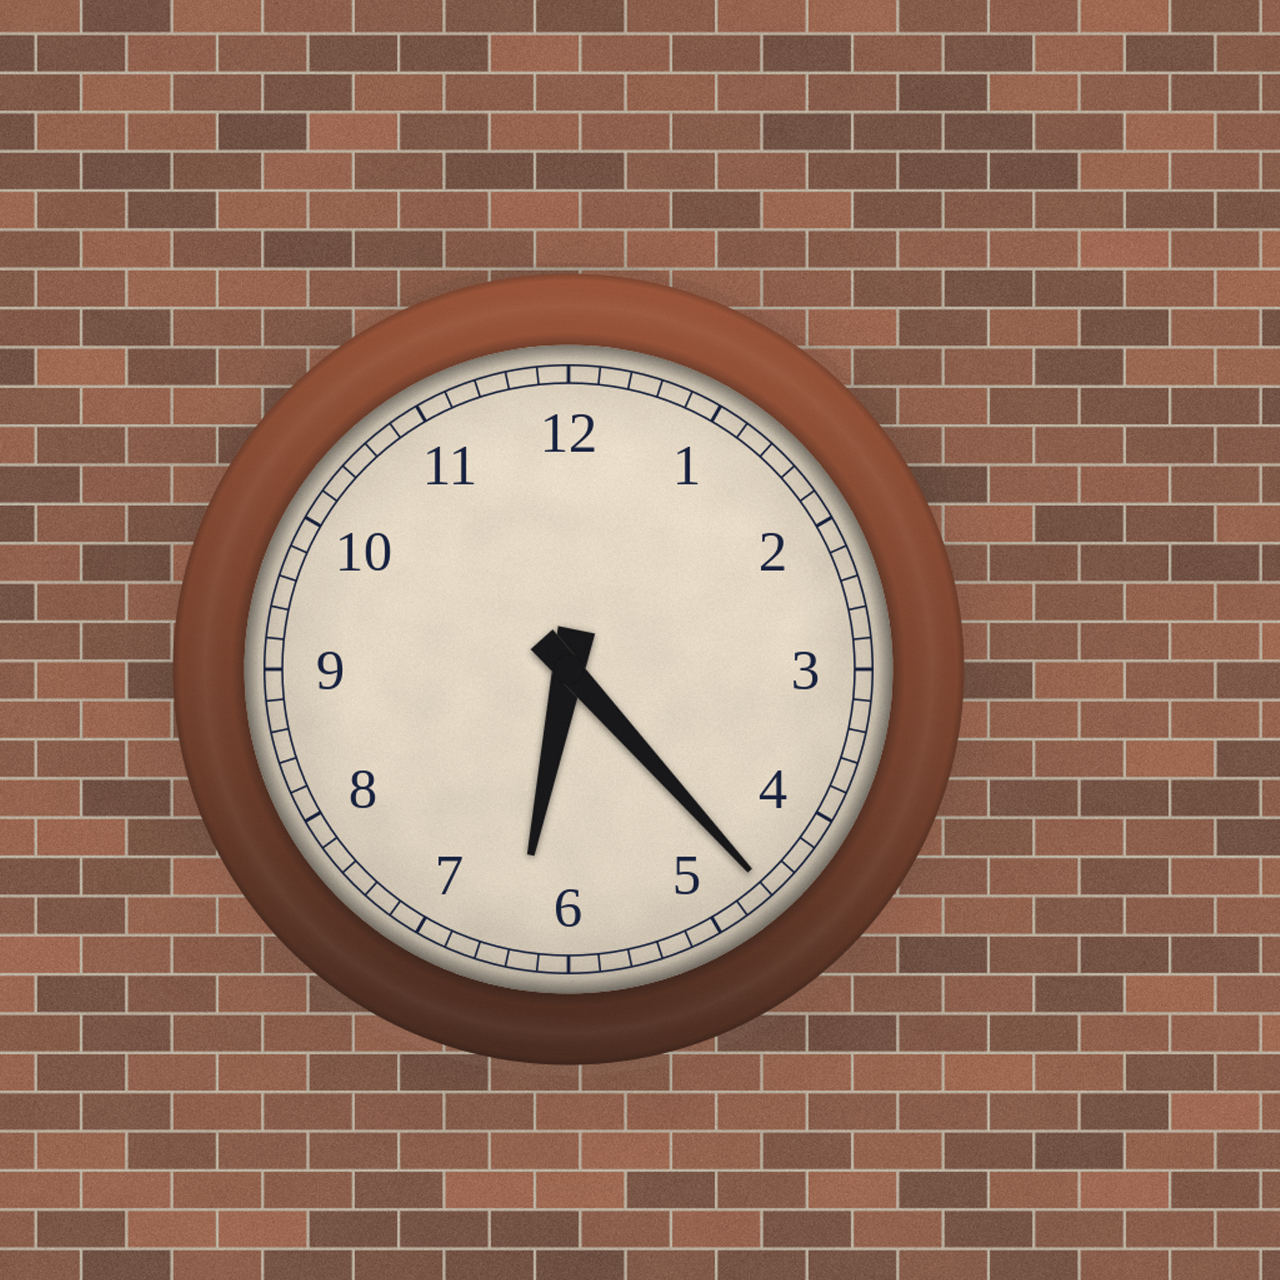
6:23
